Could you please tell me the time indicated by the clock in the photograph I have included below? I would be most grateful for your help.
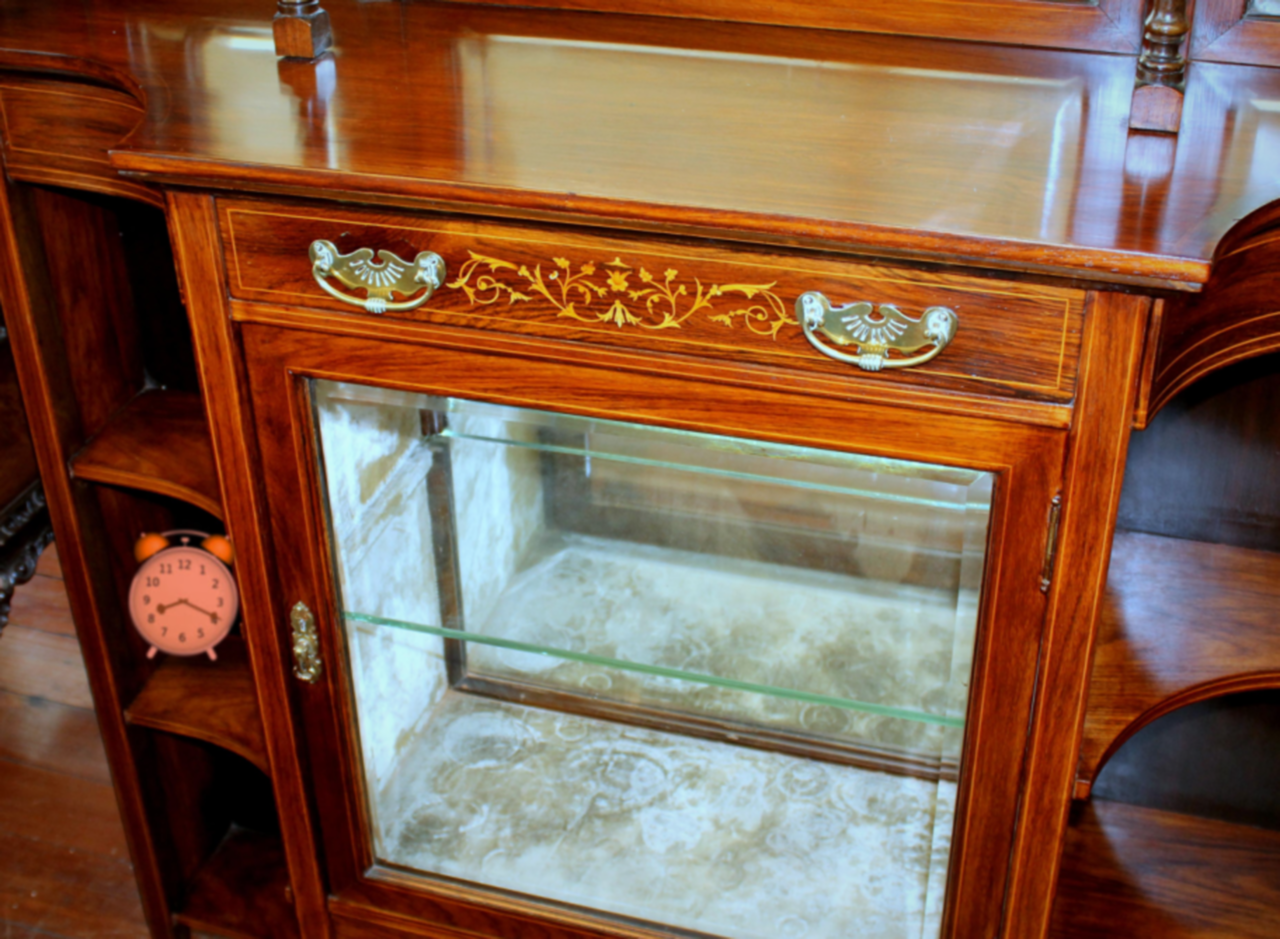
8:19
